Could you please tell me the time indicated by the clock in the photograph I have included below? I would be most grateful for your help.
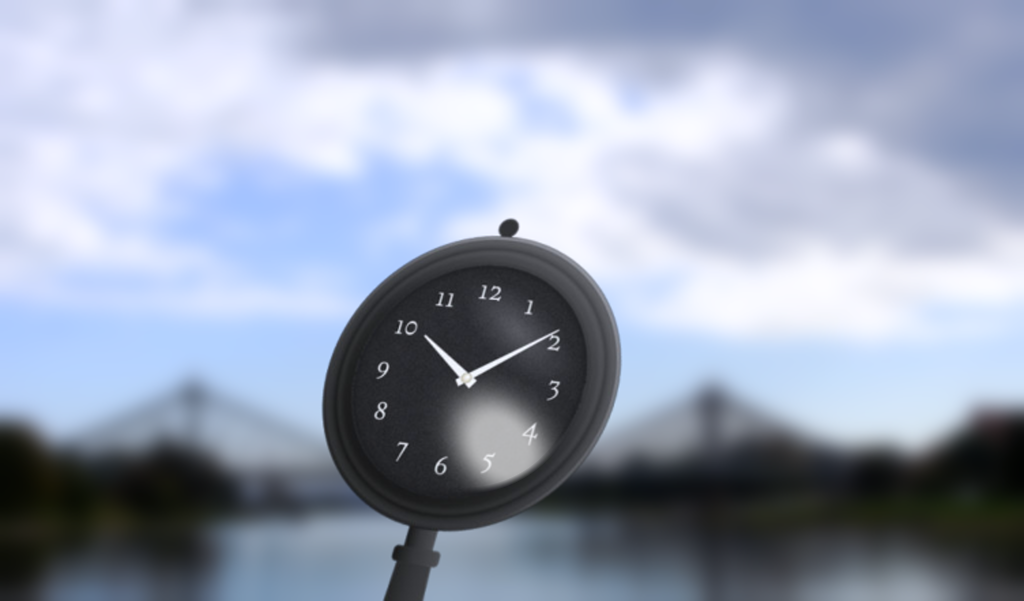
10:09
